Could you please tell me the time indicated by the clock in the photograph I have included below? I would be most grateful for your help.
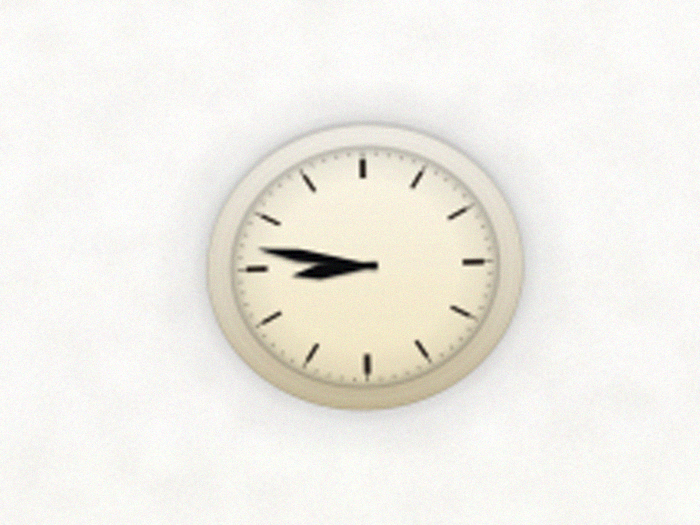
8:47
